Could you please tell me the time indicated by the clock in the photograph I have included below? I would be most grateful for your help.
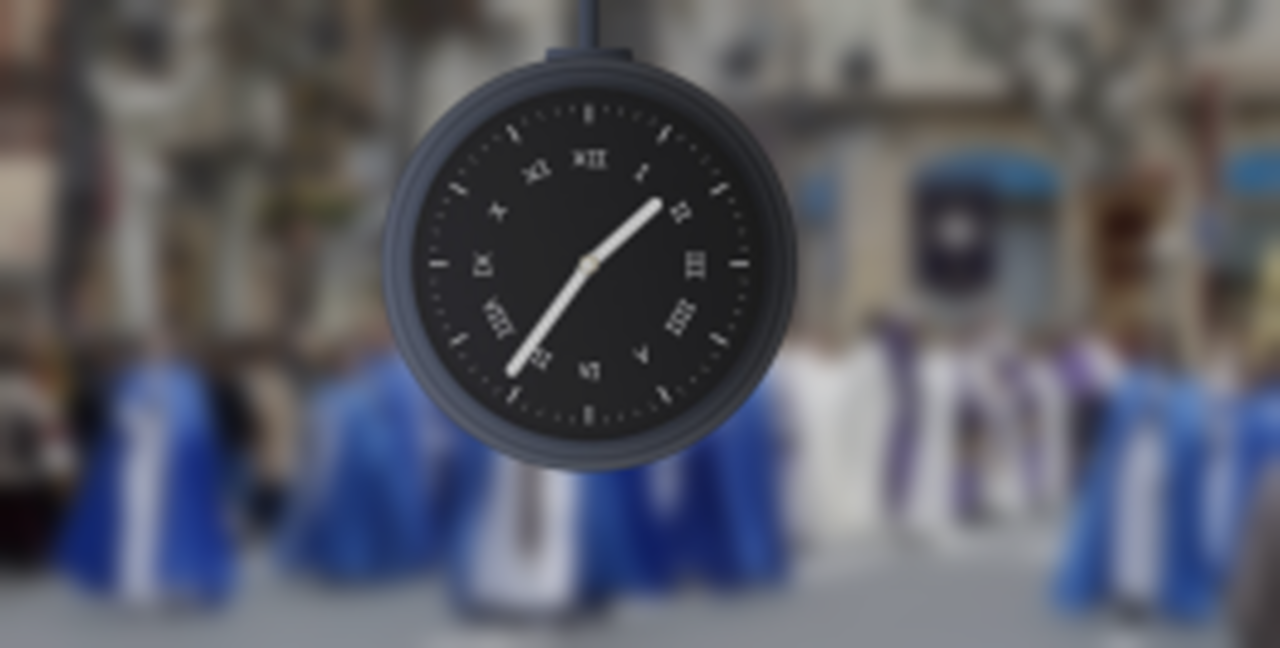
1:36
